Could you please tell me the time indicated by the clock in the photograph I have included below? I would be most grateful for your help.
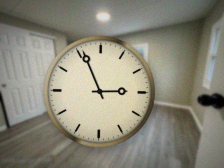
2:56
